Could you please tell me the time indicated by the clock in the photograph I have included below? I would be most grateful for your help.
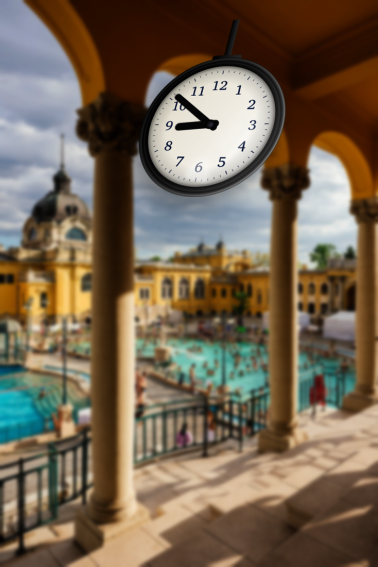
8:51
